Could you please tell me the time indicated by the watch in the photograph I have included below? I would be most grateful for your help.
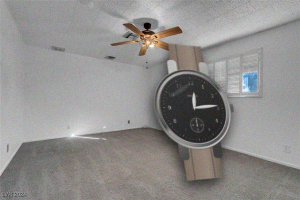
12:14
